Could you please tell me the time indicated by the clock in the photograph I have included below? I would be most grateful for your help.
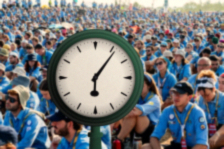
6:06
